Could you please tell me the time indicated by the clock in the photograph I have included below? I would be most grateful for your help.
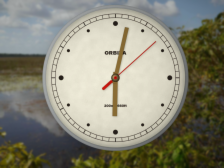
6:02:08
